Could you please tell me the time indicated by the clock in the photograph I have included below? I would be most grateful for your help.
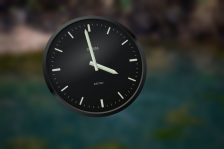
3:59
